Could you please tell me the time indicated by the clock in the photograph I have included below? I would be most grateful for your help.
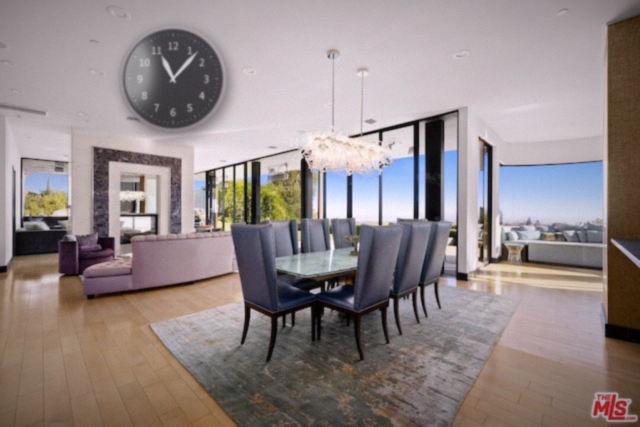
11:07
